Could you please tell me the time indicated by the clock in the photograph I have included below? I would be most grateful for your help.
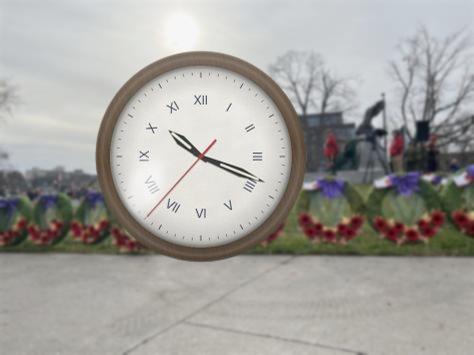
10:18:37
